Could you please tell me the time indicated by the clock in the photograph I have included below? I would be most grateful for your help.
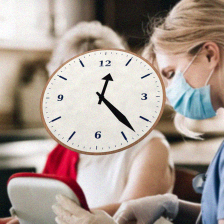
12:23
